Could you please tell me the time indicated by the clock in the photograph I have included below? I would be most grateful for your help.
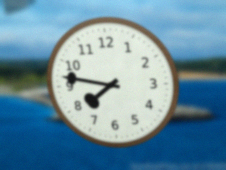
7:47
